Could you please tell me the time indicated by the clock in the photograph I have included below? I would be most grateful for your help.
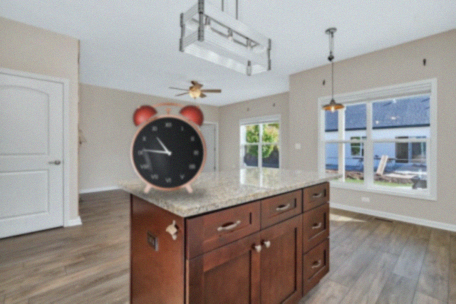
10:46
